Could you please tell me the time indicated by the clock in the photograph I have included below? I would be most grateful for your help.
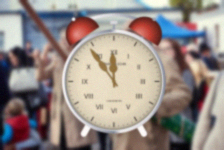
11:54
